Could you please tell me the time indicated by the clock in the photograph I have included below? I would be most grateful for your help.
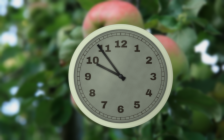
9:54
